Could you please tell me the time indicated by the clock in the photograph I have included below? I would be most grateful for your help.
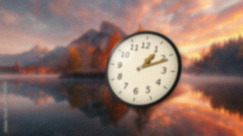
1:11
